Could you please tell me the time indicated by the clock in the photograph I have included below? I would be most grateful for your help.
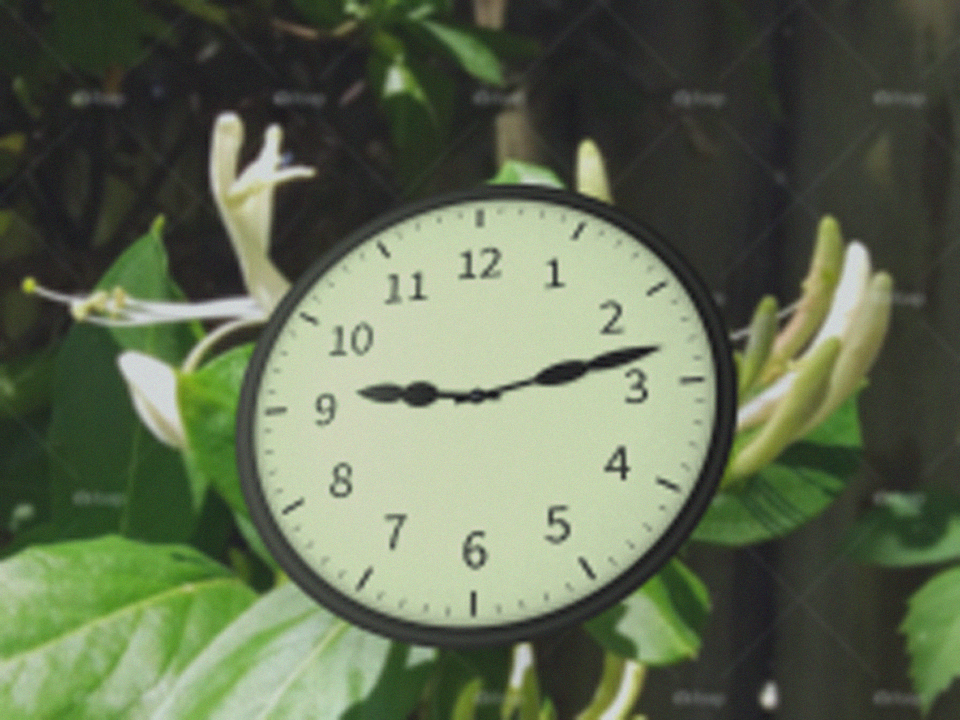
9:13
